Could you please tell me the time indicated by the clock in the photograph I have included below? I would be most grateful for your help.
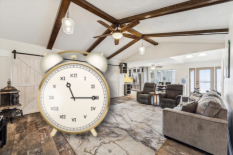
11:15
